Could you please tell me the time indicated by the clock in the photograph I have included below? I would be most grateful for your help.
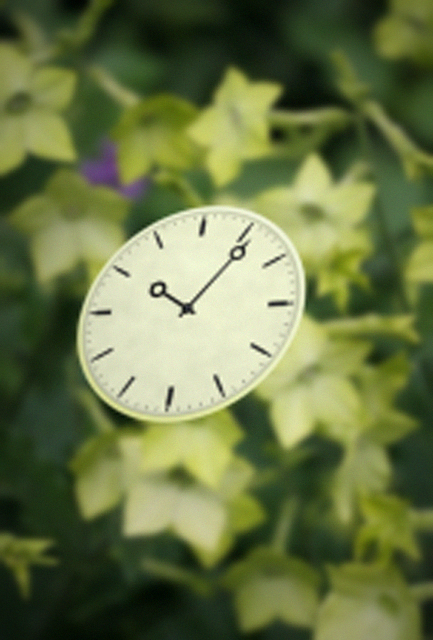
10:06
